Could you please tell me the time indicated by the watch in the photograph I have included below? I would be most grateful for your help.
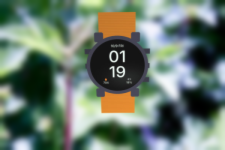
1:19
